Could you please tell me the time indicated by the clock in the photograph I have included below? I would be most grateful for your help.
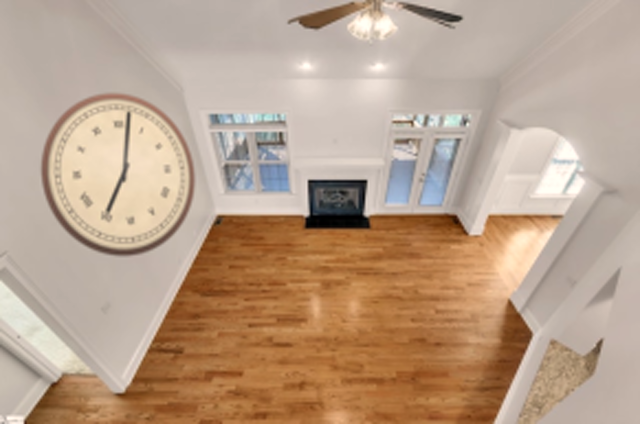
7:02
